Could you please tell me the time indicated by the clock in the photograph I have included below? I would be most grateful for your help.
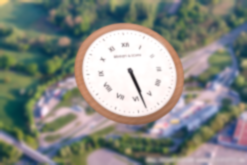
5:28
